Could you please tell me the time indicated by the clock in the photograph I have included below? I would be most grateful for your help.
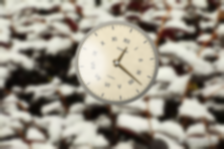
12:18
